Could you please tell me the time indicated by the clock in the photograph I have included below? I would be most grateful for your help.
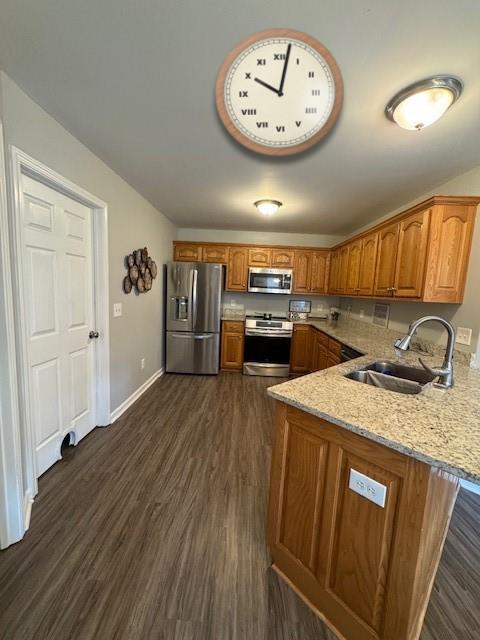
10:02
